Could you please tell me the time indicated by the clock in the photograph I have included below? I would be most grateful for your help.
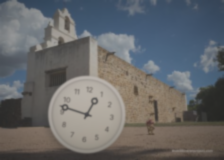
12:47
